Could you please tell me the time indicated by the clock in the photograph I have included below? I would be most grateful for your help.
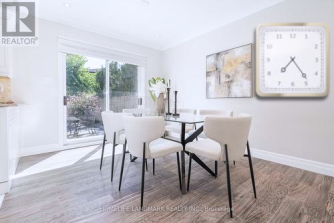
7:24
